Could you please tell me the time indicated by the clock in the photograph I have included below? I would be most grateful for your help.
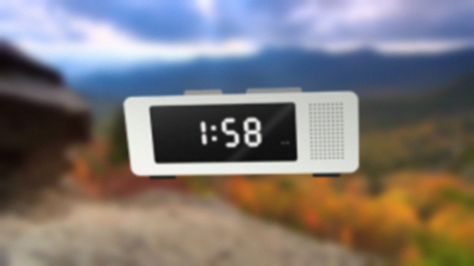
1:58
